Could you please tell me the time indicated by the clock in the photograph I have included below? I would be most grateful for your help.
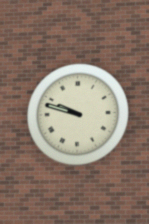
9:48
